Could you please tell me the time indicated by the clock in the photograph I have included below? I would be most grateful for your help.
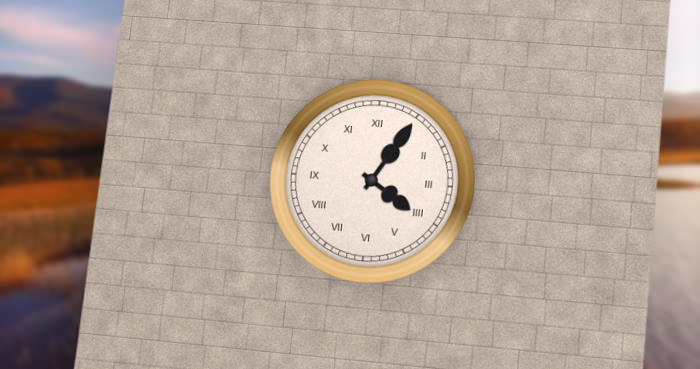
4:05
